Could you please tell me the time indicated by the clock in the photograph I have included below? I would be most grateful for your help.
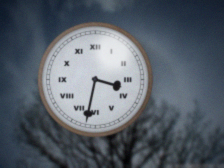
3:32
